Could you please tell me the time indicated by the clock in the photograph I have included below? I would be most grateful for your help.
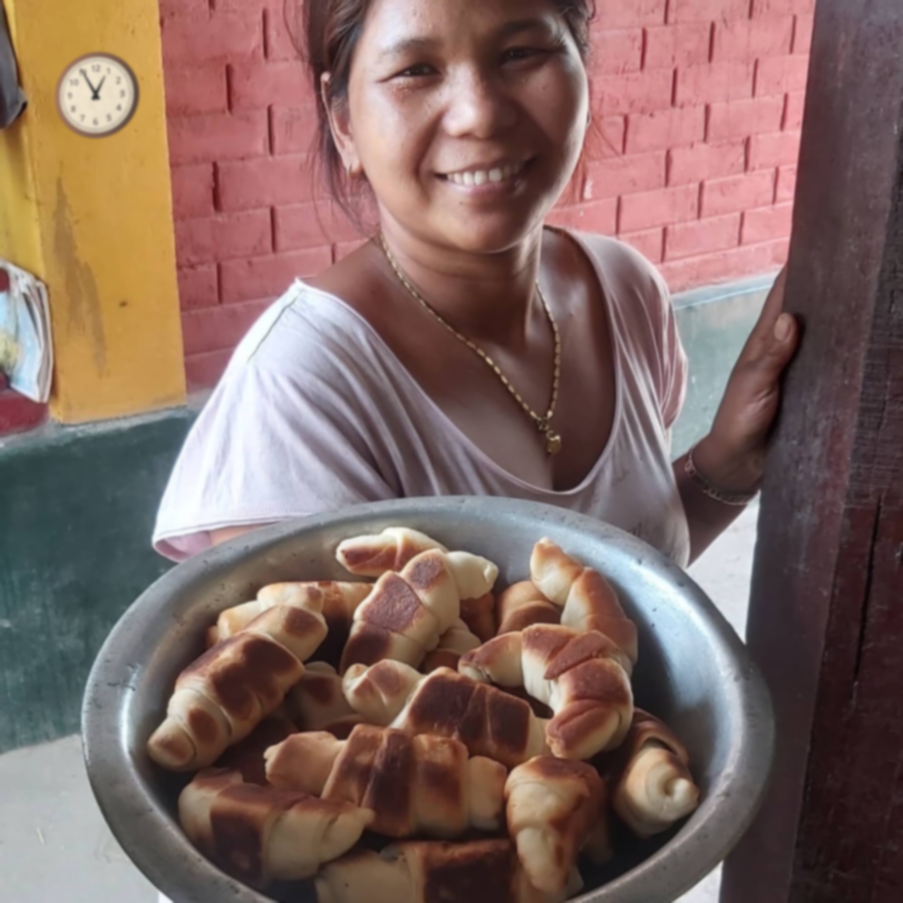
12:55
